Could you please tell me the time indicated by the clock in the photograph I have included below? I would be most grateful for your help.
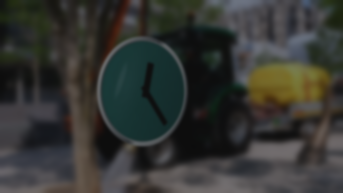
12:24
